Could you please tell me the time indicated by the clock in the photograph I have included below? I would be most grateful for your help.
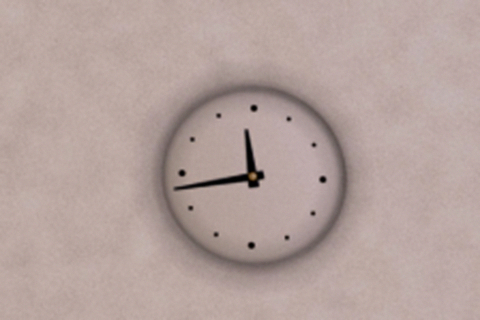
11:43
